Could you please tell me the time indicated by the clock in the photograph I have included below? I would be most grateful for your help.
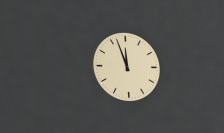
11:57
